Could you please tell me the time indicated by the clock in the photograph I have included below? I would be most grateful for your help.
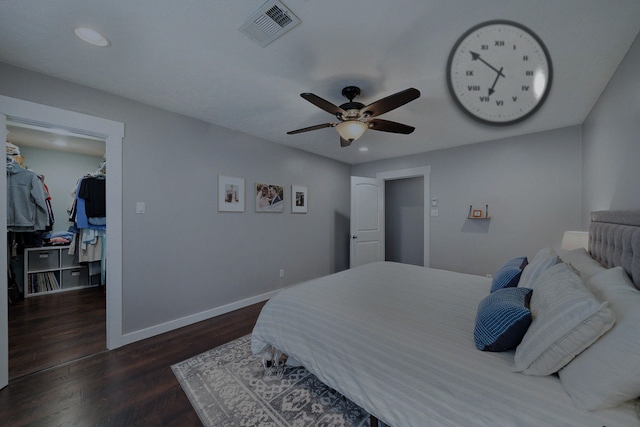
6:51
